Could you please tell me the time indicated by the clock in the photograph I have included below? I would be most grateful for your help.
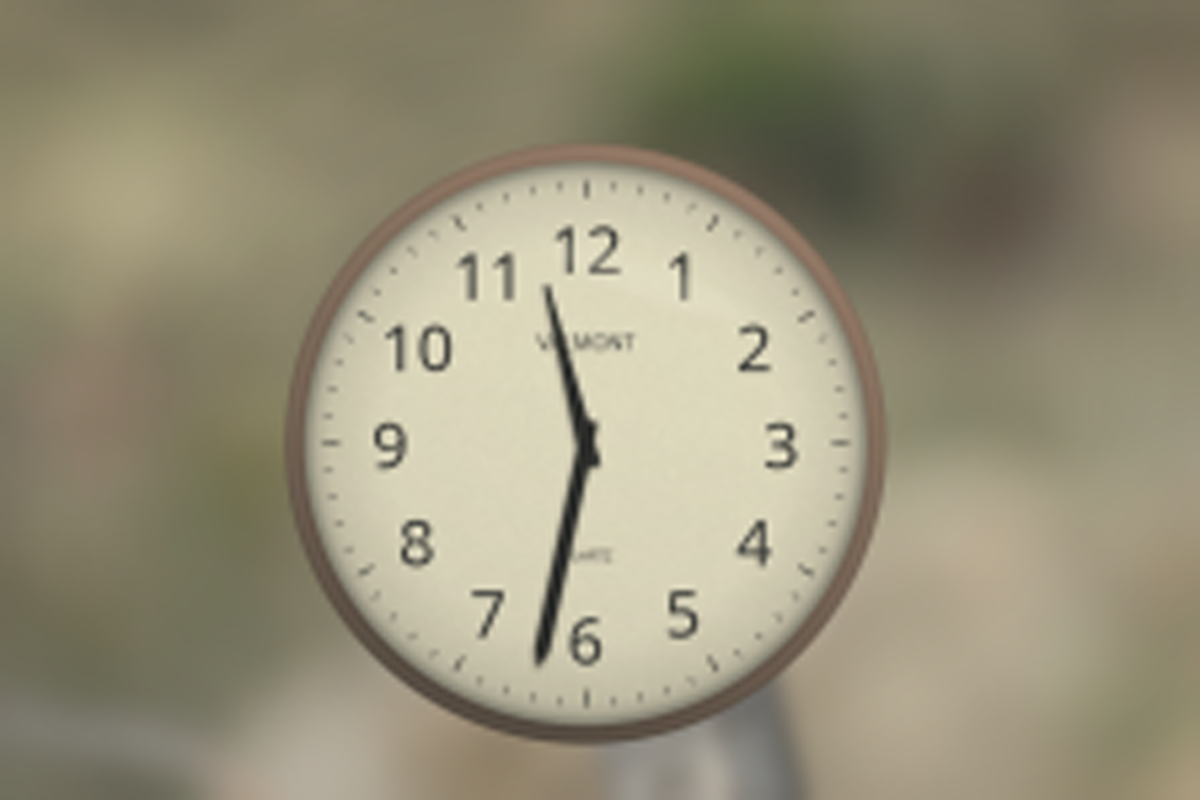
11:32
